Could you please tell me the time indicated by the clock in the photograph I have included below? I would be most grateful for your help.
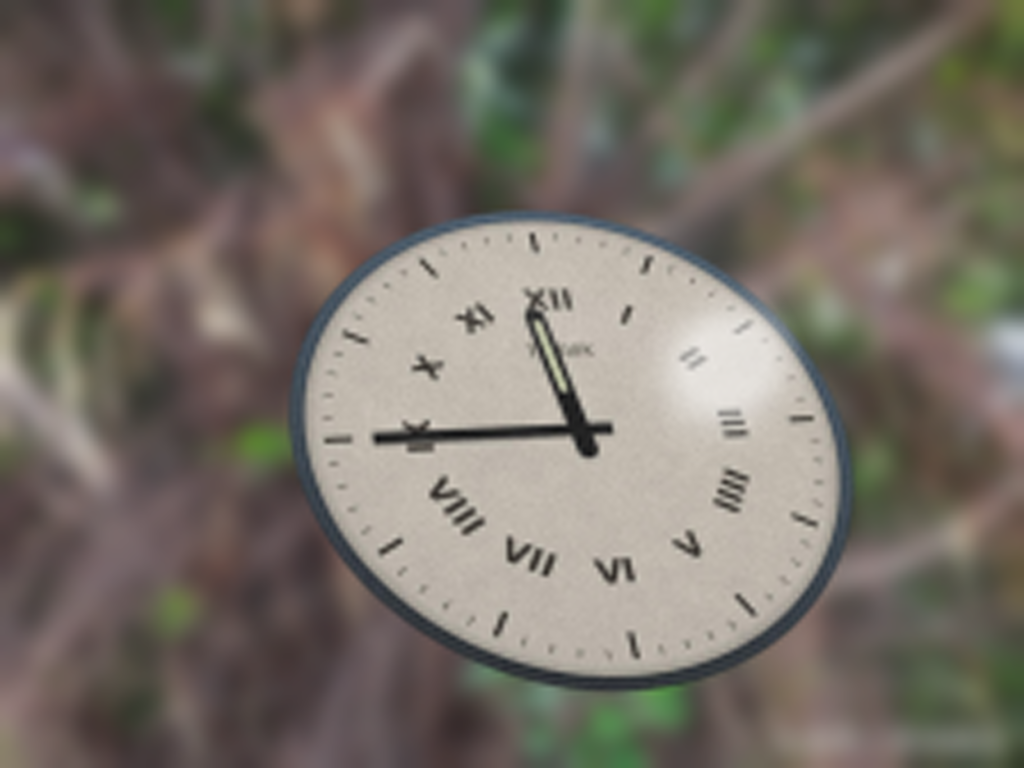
11:45
